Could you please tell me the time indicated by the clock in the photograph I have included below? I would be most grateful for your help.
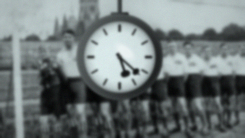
5:22
